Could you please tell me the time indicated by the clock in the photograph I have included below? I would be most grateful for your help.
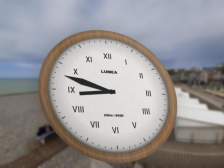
8:48
